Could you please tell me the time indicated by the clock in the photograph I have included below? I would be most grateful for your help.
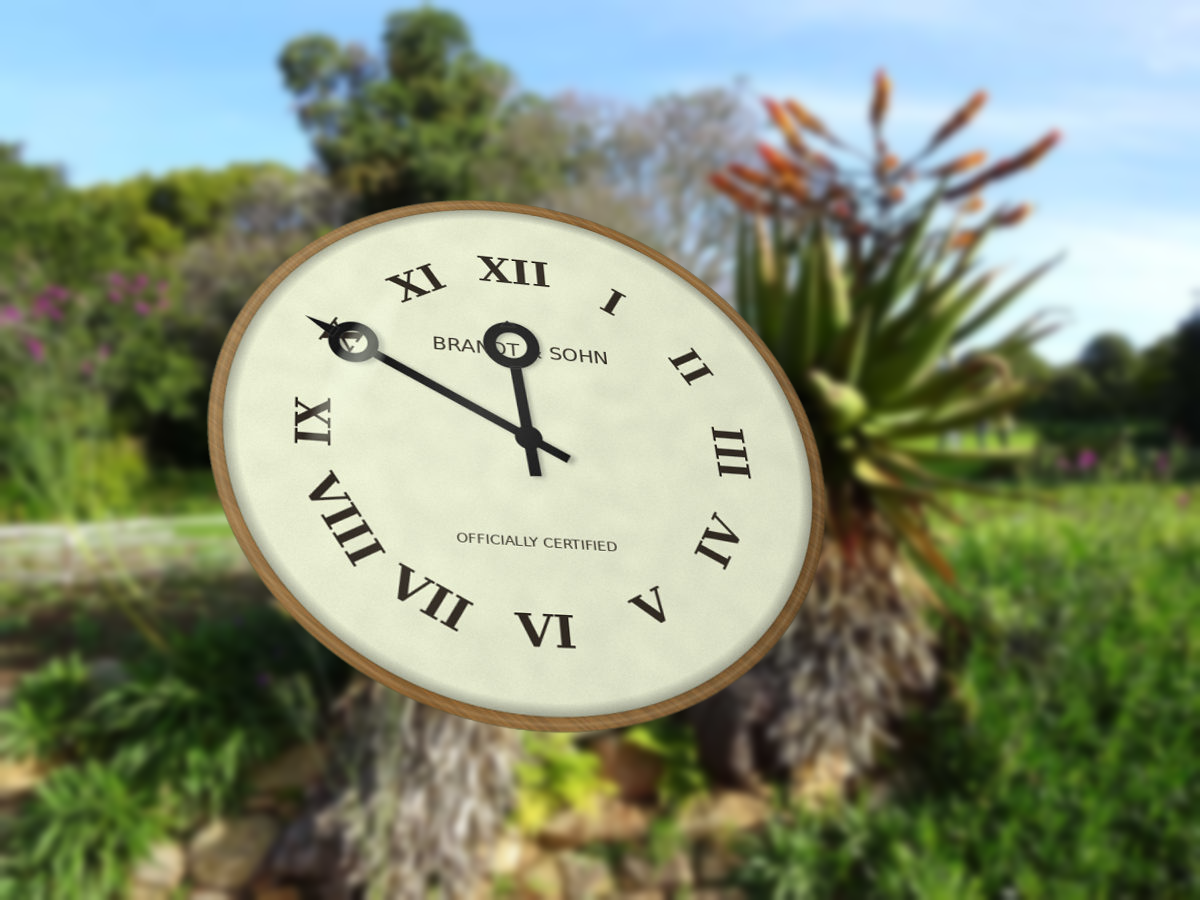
11:50
